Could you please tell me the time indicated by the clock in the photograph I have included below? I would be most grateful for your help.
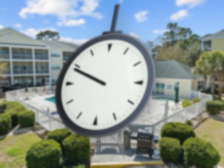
9:49
